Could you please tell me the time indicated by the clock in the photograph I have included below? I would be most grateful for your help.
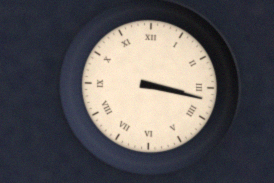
3:17
